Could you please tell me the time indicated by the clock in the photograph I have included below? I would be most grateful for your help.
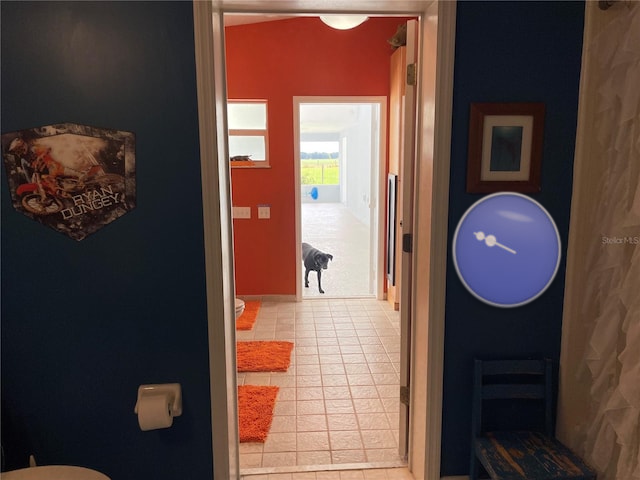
9:49
